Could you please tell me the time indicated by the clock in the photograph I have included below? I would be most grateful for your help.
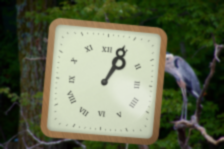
1:04
